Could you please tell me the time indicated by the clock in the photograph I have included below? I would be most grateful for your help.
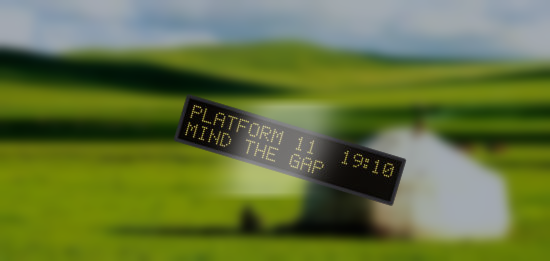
19:10
